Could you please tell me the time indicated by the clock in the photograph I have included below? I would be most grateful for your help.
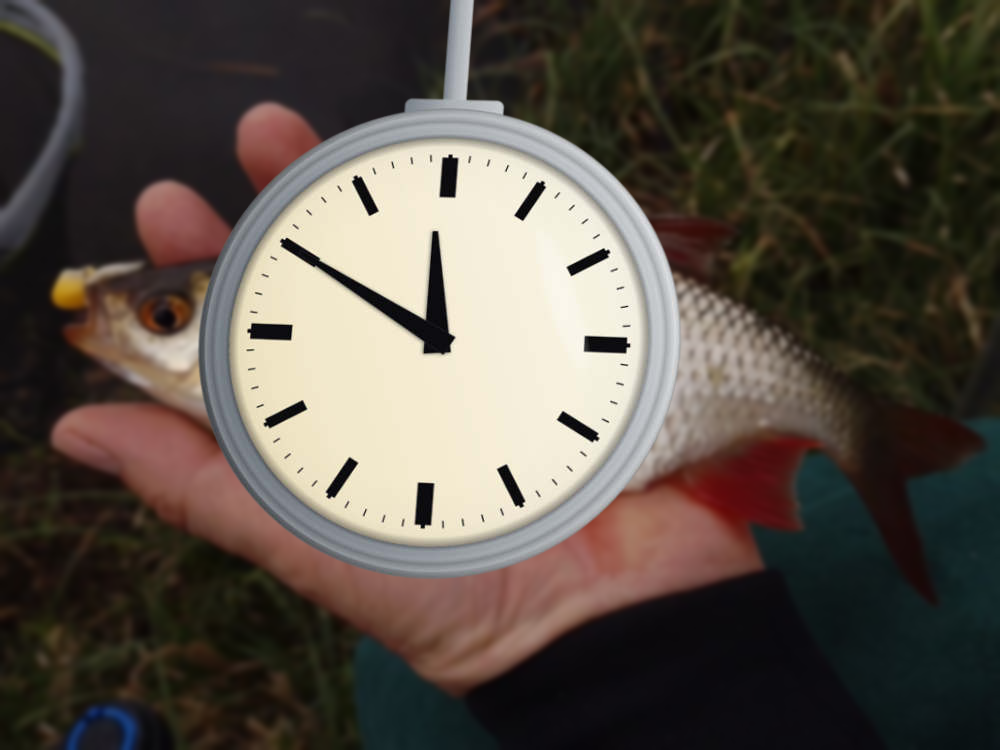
11:50
